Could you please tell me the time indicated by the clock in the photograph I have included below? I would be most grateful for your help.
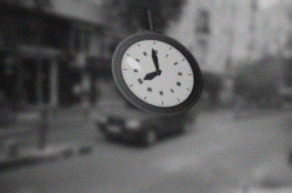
7:59
